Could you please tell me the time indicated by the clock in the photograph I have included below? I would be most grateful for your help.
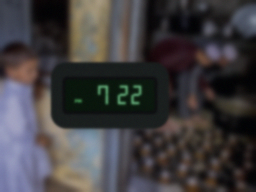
7:22
